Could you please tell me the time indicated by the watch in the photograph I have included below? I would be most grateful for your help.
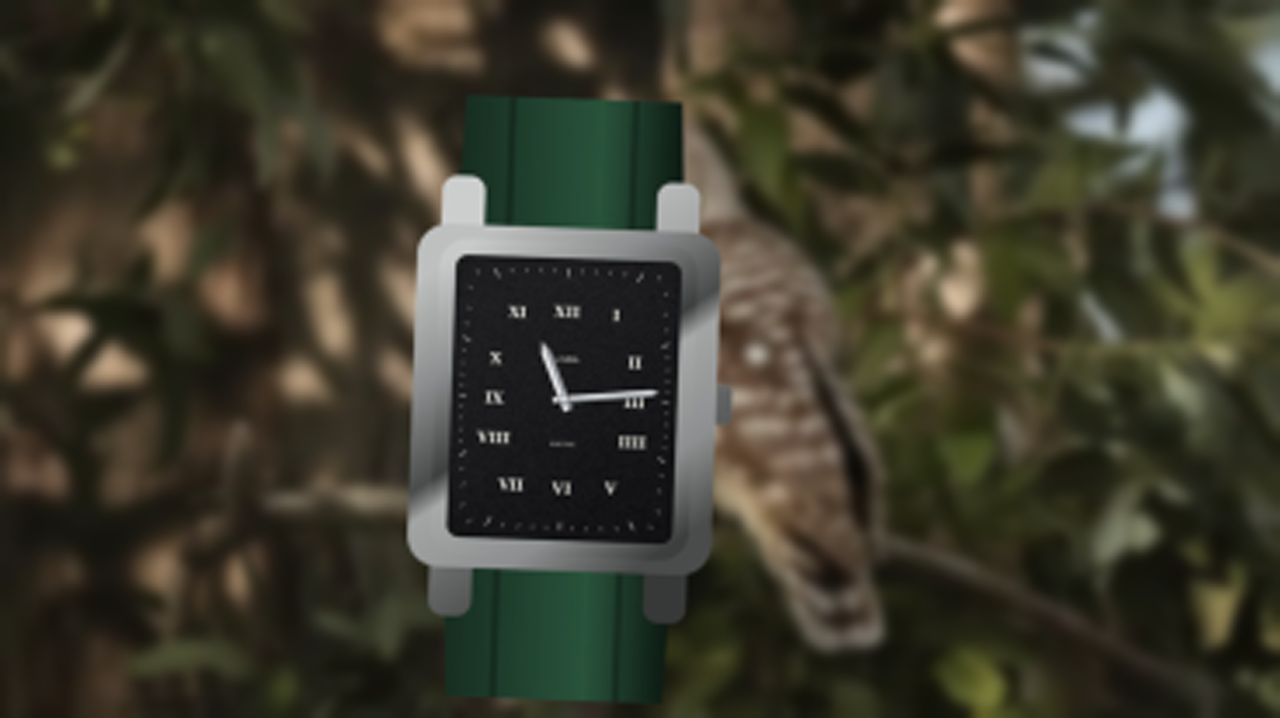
11:14
